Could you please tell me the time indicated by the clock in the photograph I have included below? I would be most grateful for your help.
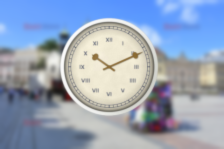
10:11
